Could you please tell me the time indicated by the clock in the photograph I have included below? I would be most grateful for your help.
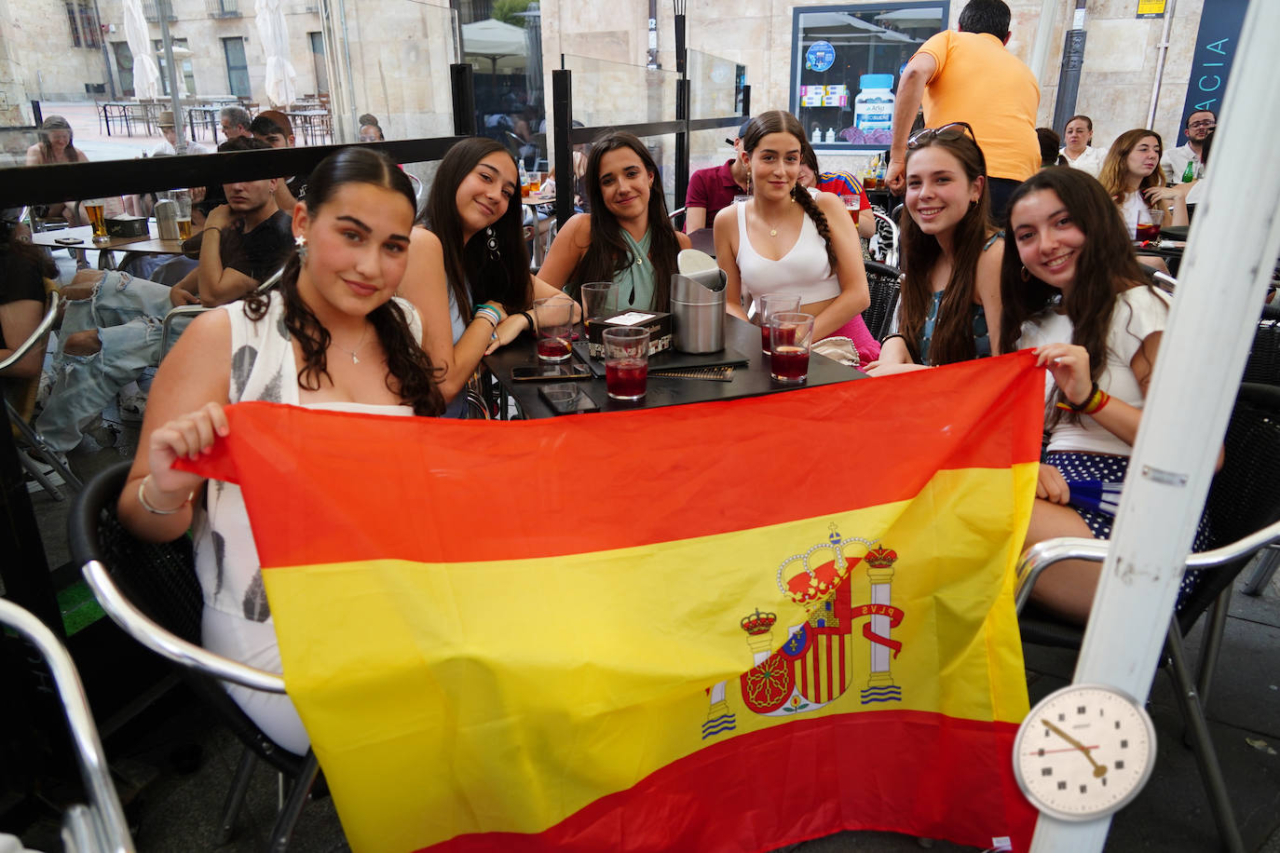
4:51:45
